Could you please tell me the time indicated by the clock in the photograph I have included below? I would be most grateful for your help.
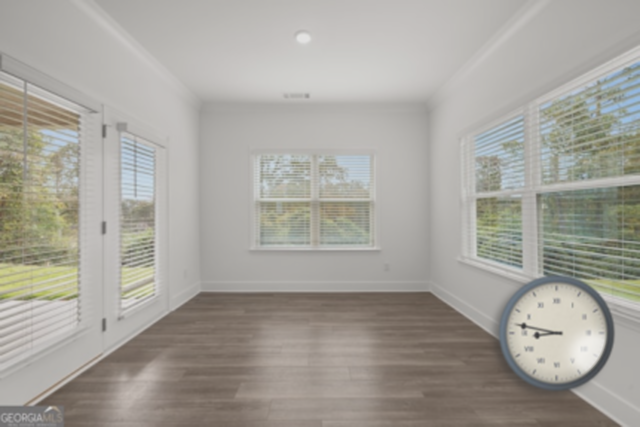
8:47
